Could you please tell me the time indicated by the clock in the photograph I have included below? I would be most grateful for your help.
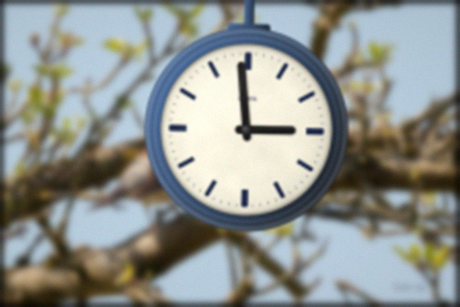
2:59
